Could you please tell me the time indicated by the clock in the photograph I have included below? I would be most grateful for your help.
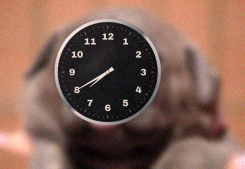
7:40
